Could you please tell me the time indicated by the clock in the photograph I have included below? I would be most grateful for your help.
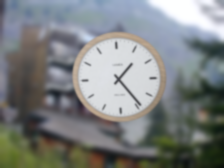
1:24
